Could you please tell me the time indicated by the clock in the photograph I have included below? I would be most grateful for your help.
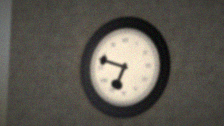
6:48
